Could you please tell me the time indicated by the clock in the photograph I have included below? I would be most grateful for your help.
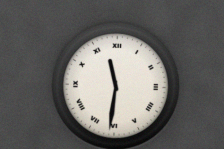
11:31
